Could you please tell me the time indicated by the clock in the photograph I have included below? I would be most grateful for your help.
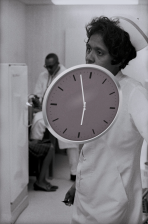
5:57
